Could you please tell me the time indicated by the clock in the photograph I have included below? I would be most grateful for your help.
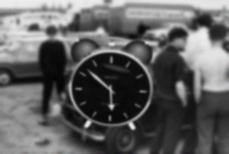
5:52
